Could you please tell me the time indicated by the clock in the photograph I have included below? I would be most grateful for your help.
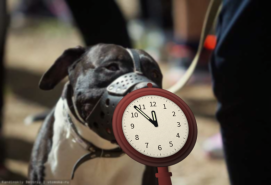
11:53
